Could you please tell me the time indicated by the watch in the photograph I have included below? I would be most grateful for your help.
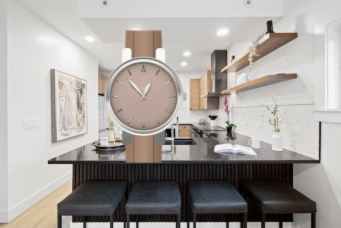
12:53
